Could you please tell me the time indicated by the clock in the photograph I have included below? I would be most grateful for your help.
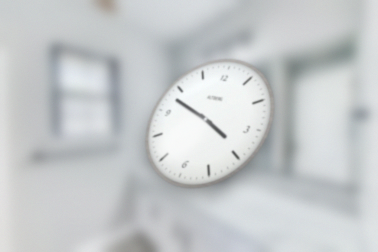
3:48
